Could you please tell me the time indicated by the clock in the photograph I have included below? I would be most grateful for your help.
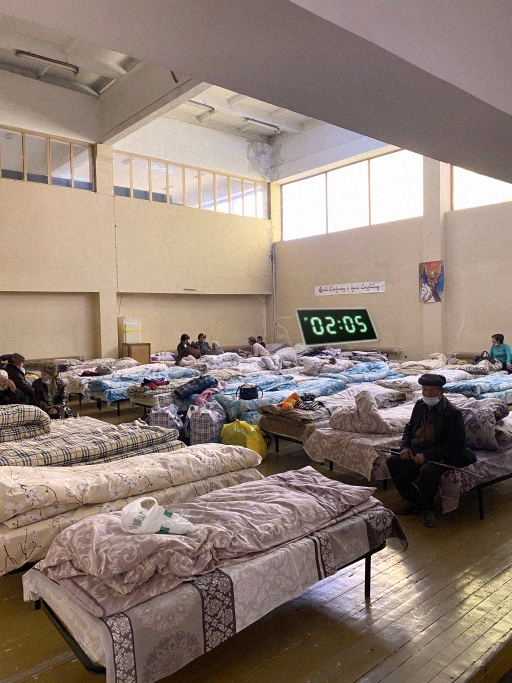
2:05
